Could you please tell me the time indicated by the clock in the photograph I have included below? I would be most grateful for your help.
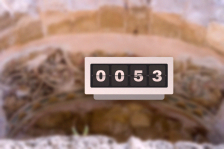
0:53
